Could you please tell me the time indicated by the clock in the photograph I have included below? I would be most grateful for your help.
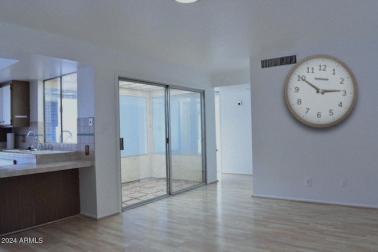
2:50
